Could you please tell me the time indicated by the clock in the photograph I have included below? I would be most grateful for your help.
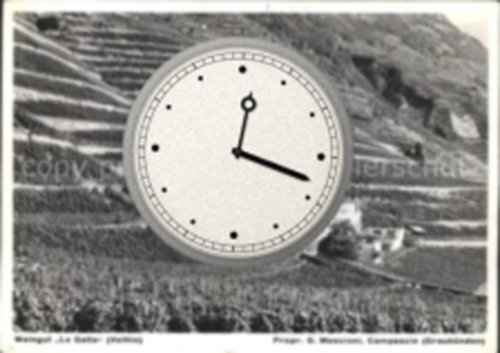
12:18
